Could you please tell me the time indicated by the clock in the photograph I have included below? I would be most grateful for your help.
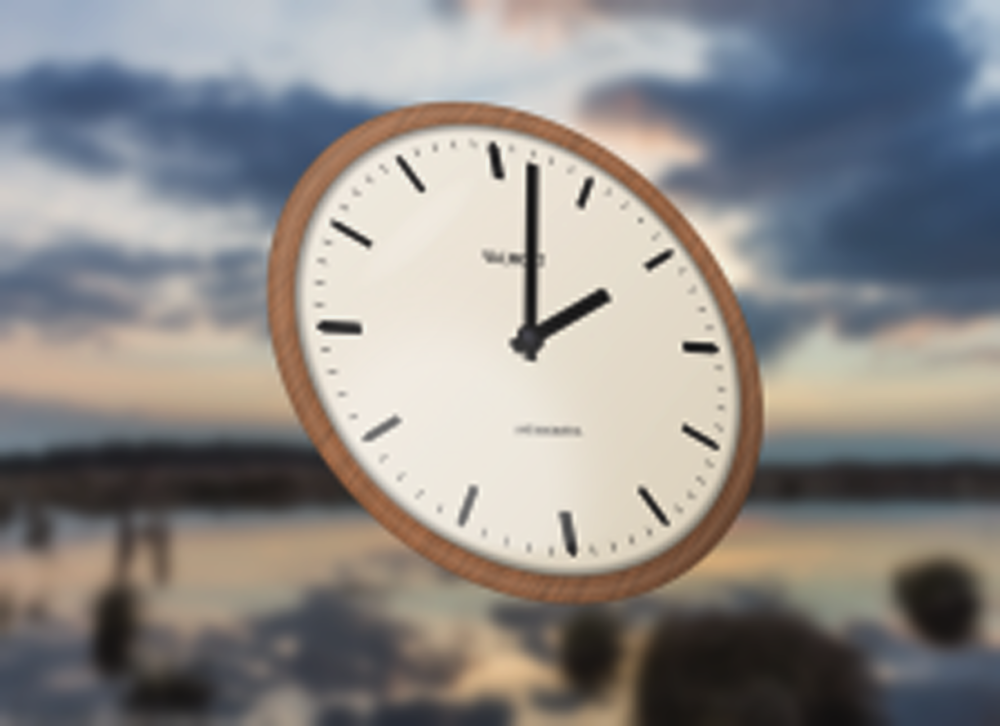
2:02
